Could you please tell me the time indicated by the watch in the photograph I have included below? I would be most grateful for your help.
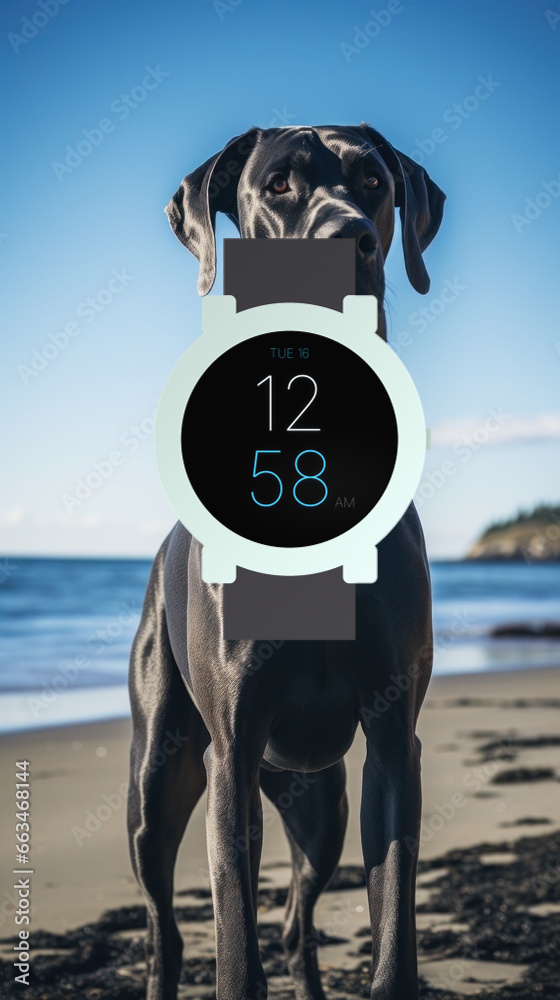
12:58
